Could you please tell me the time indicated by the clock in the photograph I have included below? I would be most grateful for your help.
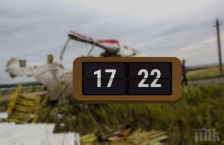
17:22
